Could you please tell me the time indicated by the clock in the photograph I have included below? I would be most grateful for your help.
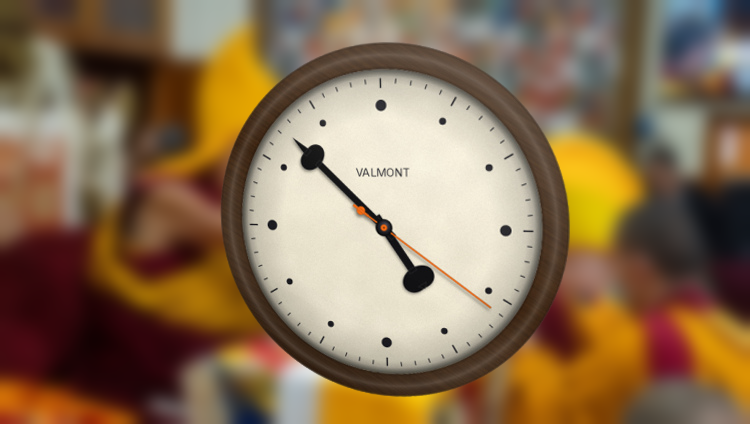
4:52:21
